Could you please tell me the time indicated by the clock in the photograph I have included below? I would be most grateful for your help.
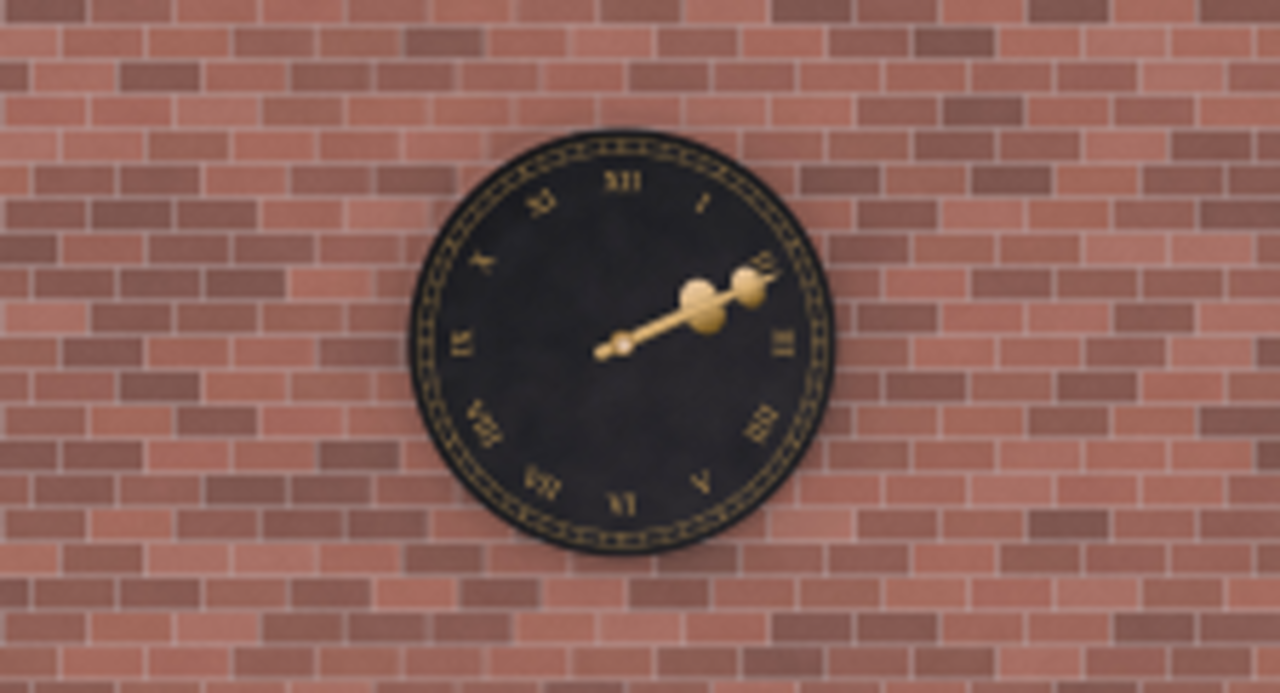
2:11
